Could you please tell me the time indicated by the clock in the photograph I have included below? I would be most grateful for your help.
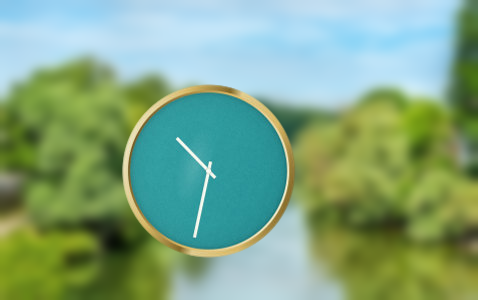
10:32
